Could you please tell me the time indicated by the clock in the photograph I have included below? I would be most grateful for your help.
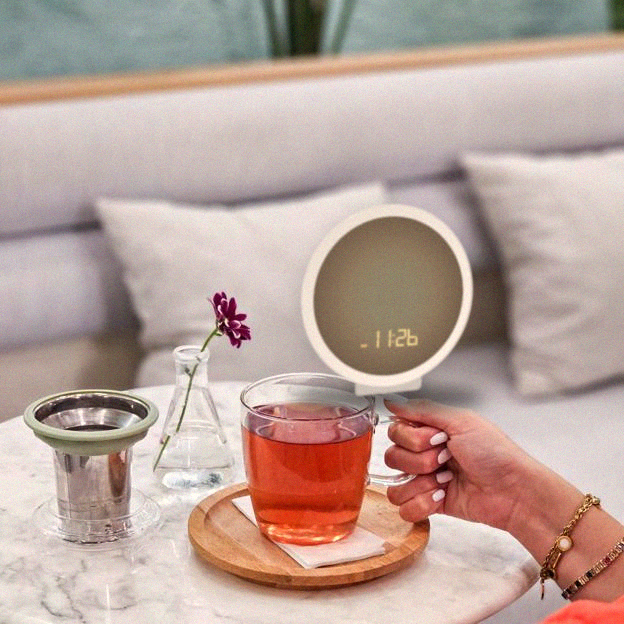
11:26
